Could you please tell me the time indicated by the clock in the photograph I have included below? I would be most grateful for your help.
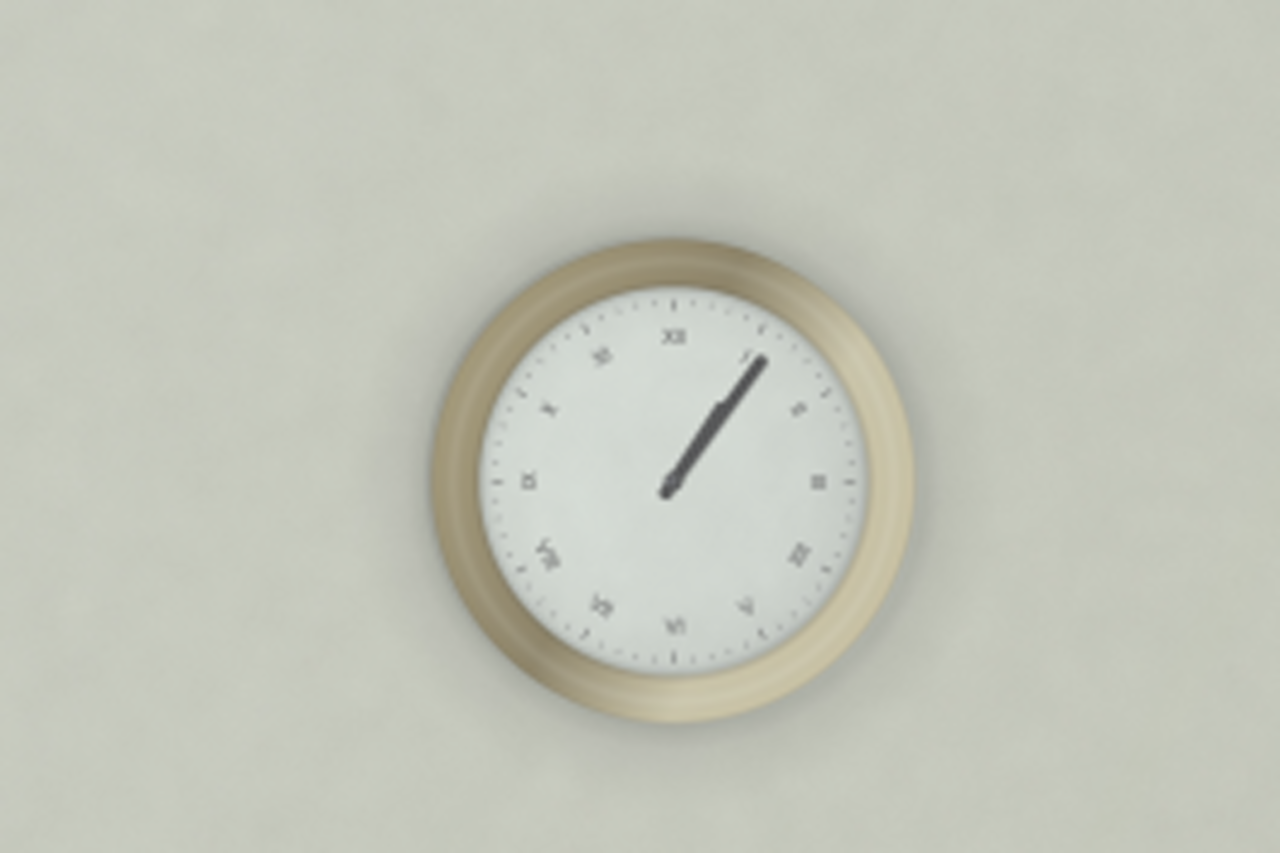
1:06
